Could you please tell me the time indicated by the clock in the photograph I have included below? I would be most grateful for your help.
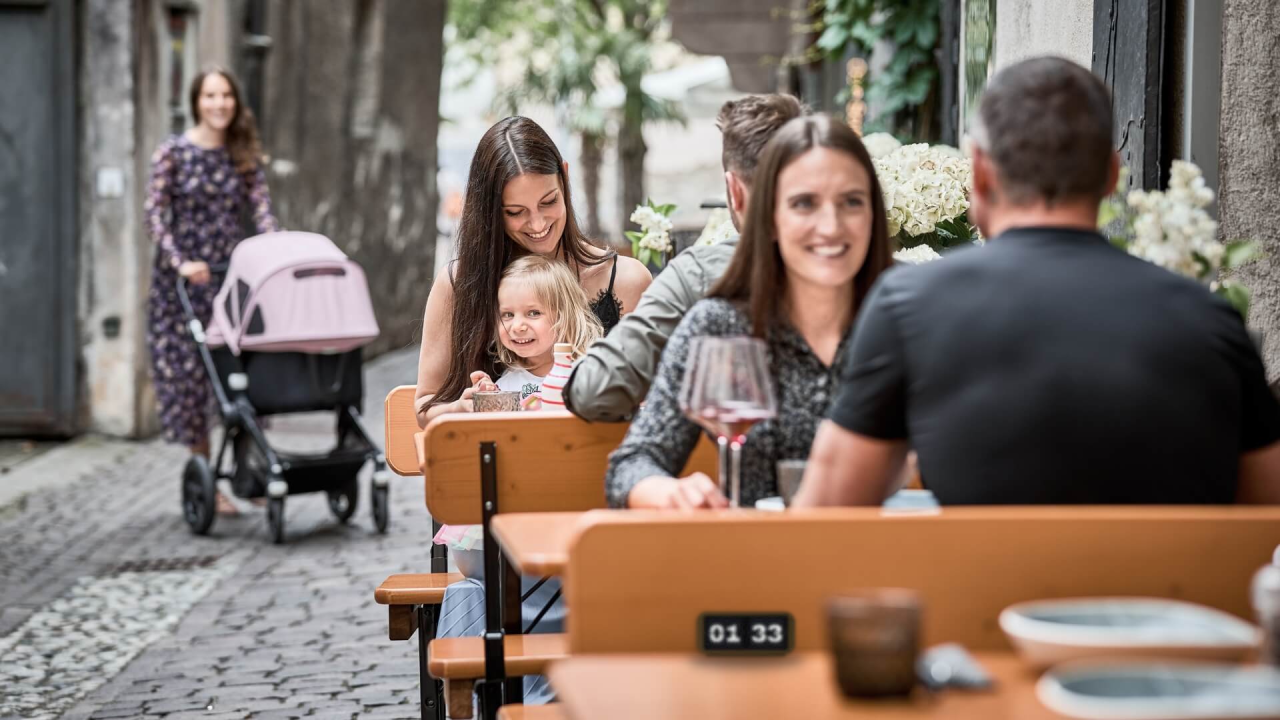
1:33
